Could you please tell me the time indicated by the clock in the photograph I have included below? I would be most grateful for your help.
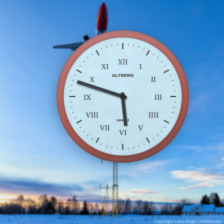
5:48
